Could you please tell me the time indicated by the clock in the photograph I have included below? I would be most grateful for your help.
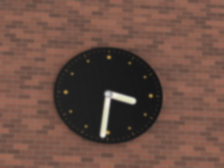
3:31
